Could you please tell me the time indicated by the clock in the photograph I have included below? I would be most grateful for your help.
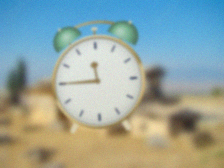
11:45
